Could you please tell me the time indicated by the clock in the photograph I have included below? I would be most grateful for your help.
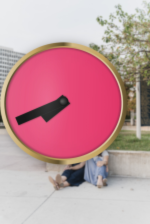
7:41
